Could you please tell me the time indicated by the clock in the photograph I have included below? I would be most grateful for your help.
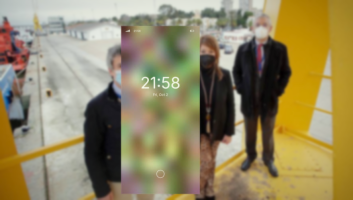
21:58
